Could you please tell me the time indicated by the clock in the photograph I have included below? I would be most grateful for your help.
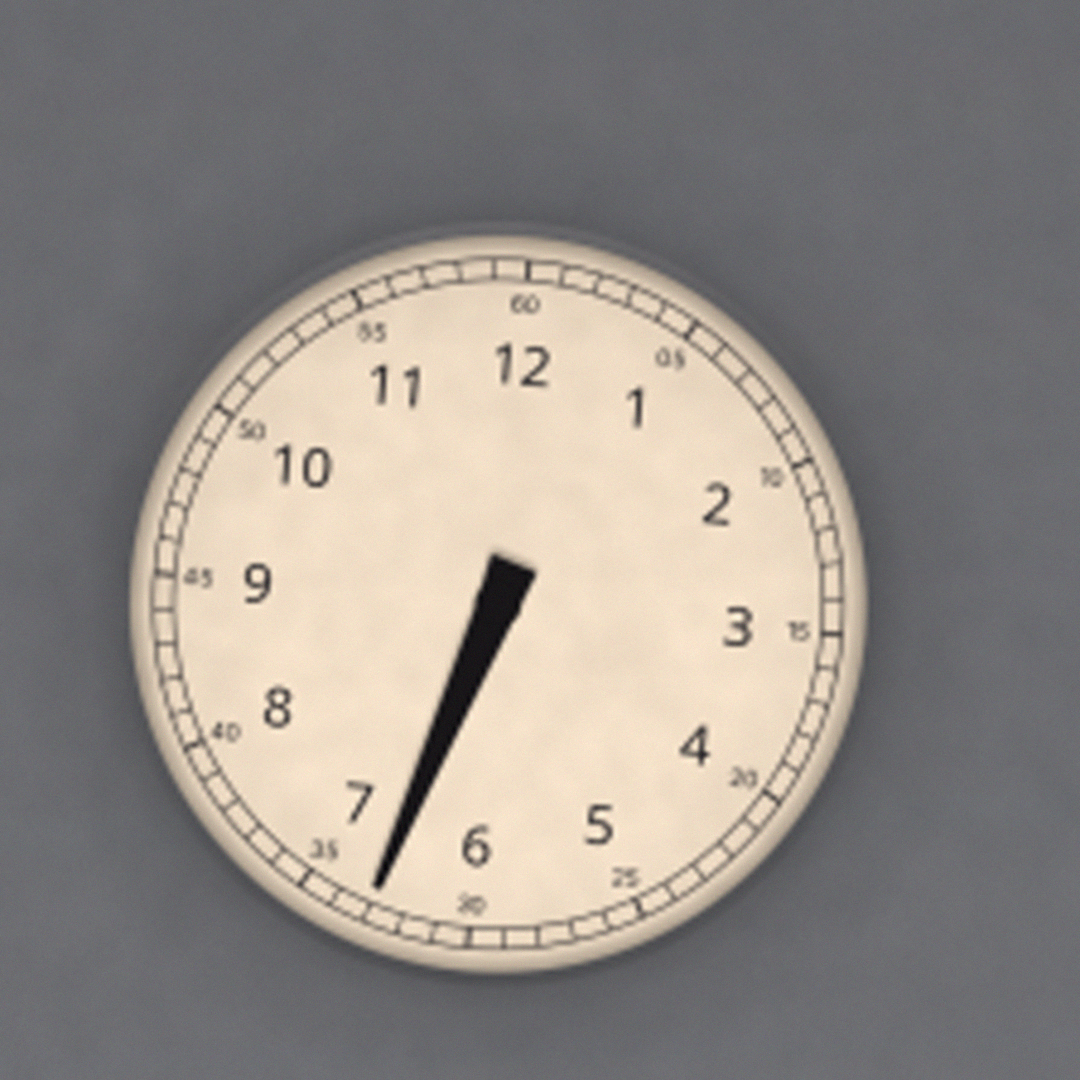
6:33
